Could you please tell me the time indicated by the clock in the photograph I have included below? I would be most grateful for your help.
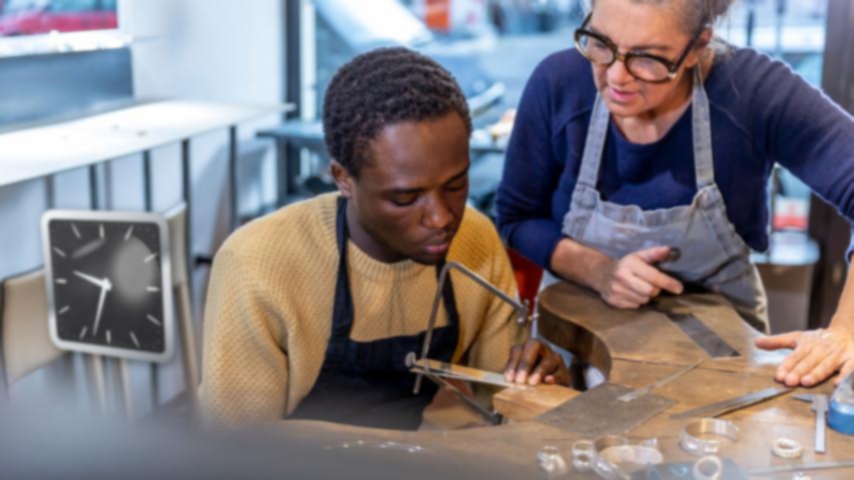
9:33
